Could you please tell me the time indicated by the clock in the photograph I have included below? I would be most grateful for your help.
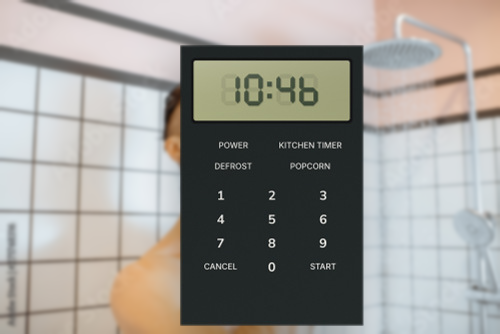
10:46
